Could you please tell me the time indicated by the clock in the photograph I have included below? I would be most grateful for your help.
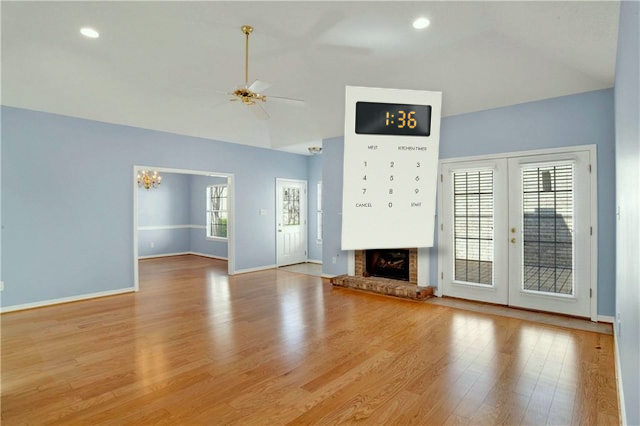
1:36
